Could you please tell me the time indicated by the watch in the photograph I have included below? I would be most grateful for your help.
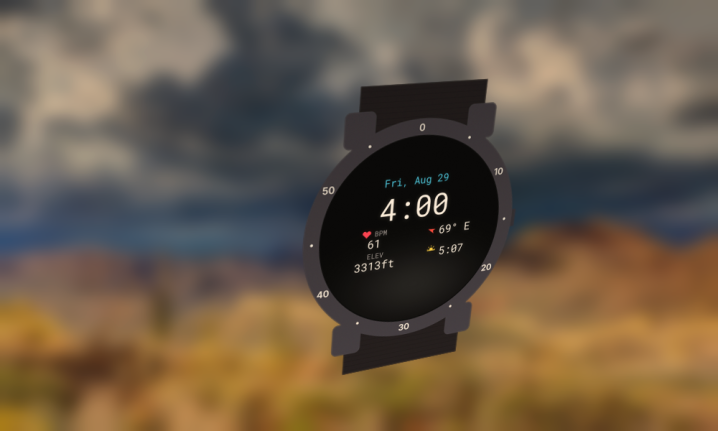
4:00
